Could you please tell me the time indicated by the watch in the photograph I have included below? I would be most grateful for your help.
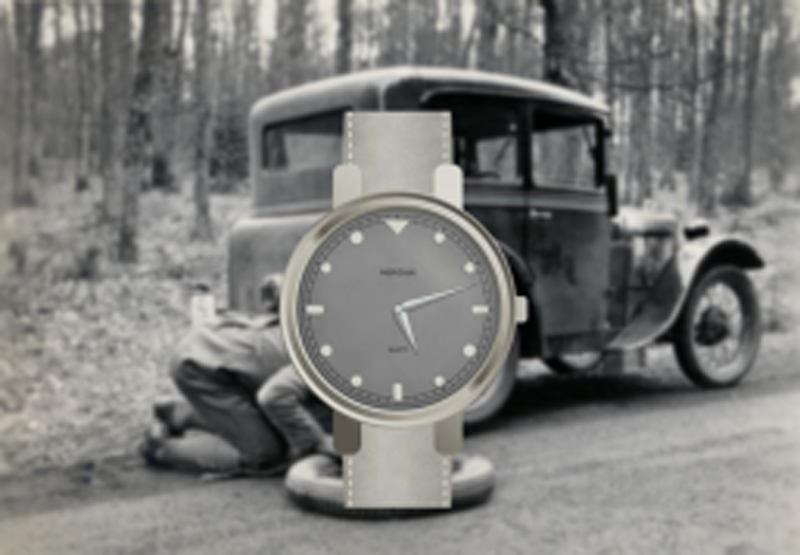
5:12
